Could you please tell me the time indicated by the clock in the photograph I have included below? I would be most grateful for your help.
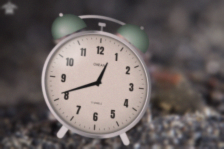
12:41
